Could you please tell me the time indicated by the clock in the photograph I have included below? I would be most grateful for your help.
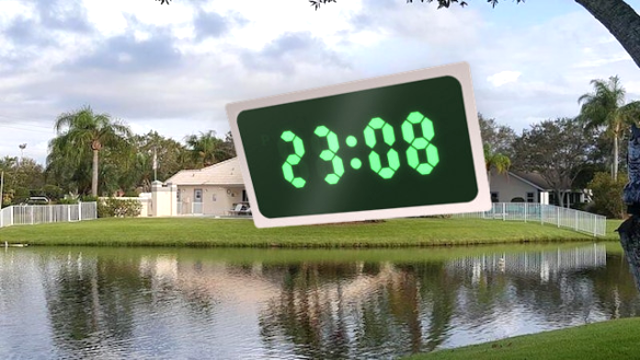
23:08
